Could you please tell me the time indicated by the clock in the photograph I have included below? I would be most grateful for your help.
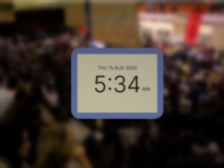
5:34
